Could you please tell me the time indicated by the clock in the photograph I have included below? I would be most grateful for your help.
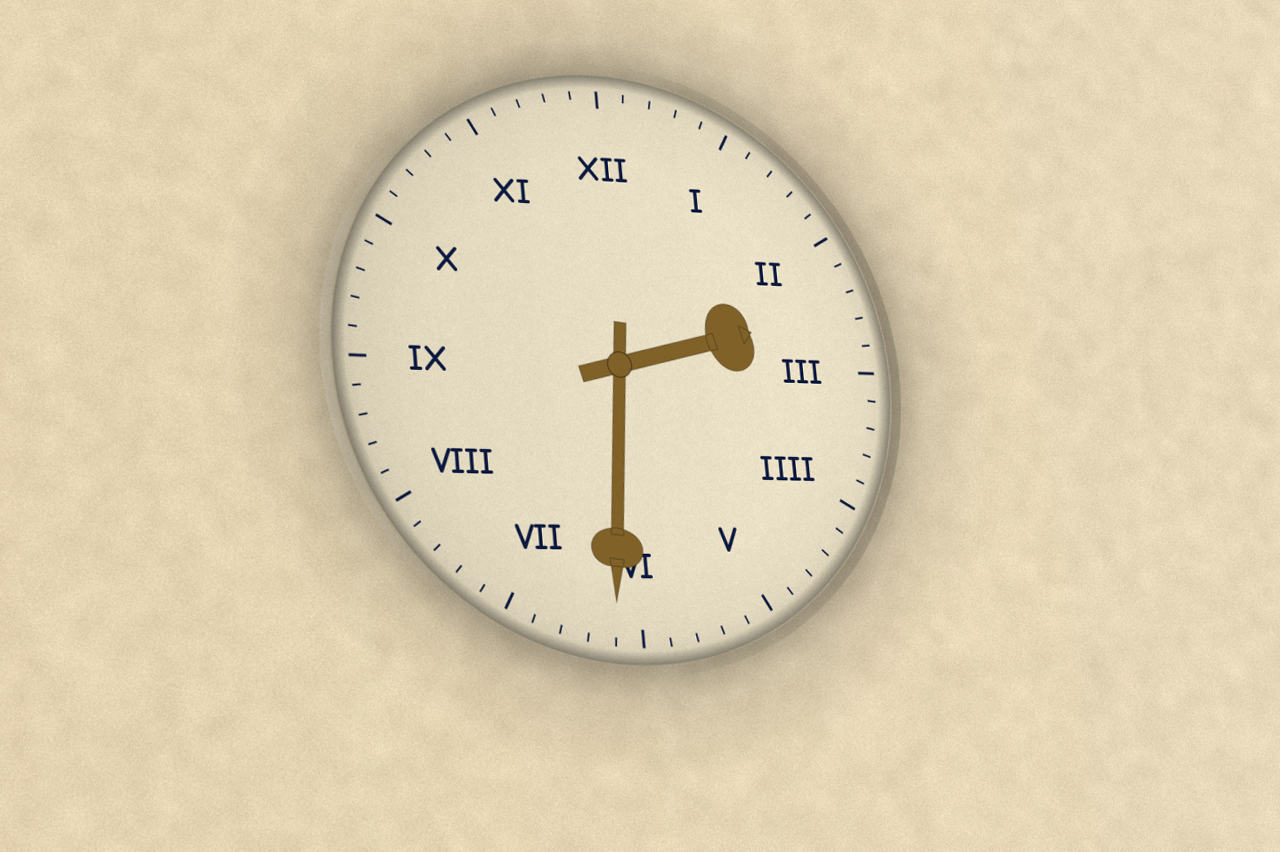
2:31
